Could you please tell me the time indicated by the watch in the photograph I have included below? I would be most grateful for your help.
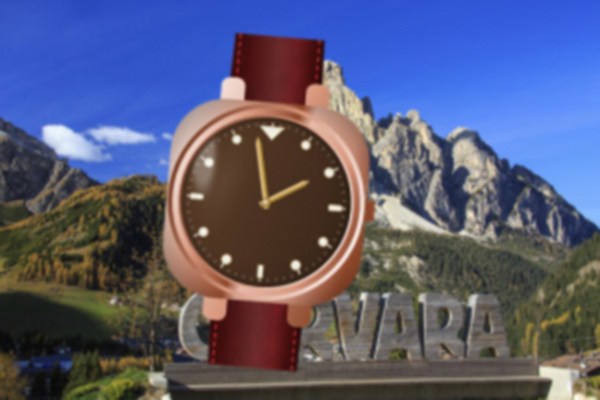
1:58
